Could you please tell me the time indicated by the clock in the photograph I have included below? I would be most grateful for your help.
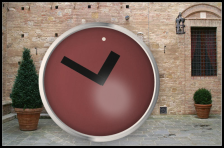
12:49
